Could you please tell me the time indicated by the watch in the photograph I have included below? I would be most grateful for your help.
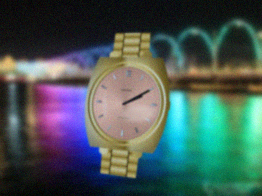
2:10
